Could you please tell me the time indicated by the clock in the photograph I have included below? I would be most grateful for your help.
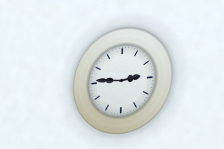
2:46
